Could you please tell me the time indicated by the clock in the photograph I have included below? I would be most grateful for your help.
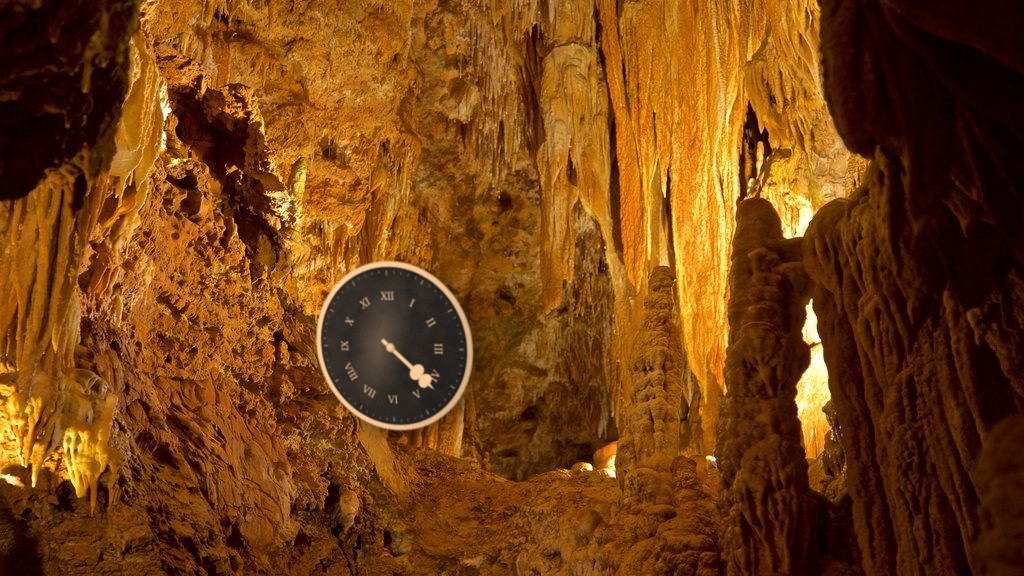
4:22
